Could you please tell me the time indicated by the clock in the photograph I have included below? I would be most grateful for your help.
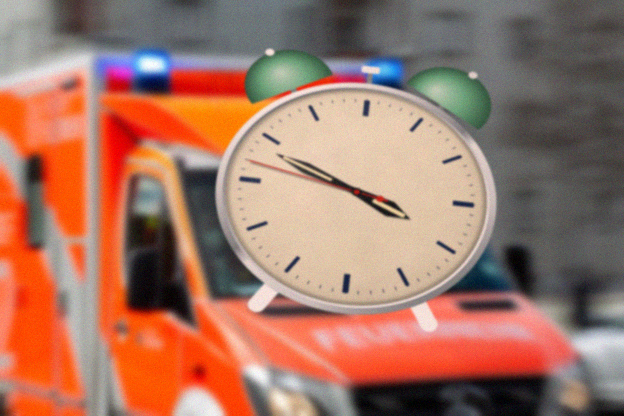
3:48:47
